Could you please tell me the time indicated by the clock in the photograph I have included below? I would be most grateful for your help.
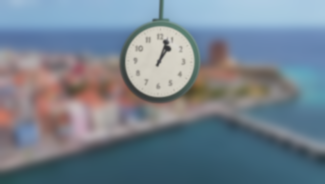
1:03
